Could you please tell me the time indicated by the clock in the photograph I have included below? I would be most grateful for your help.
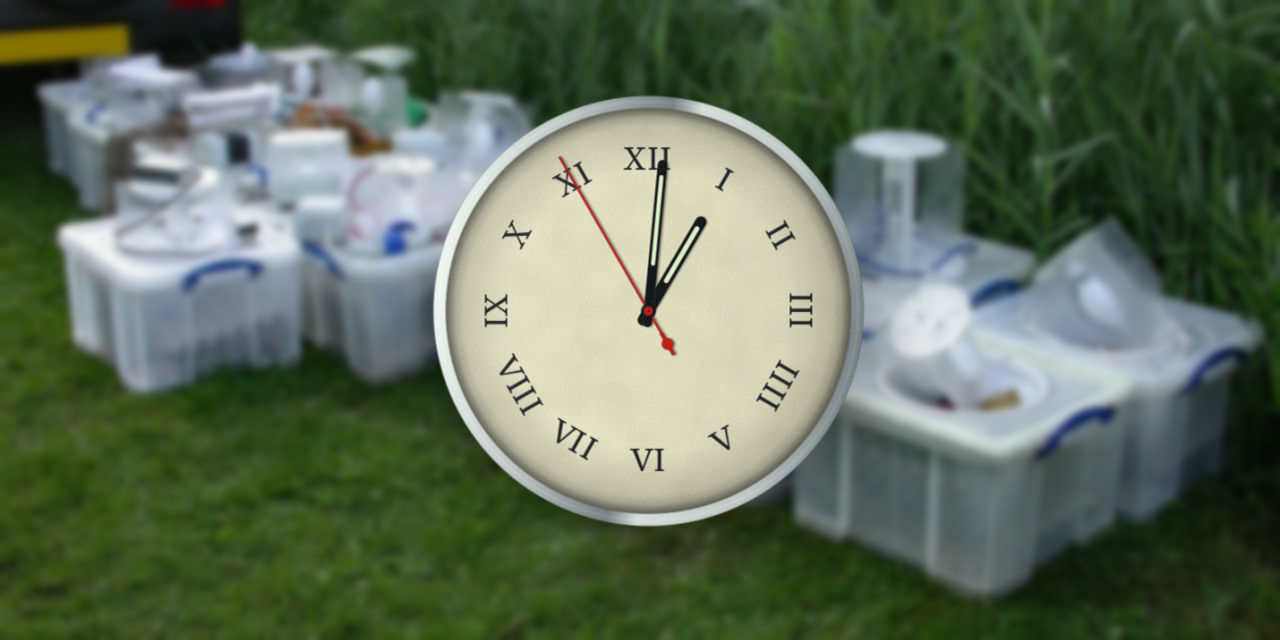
1:00:55
